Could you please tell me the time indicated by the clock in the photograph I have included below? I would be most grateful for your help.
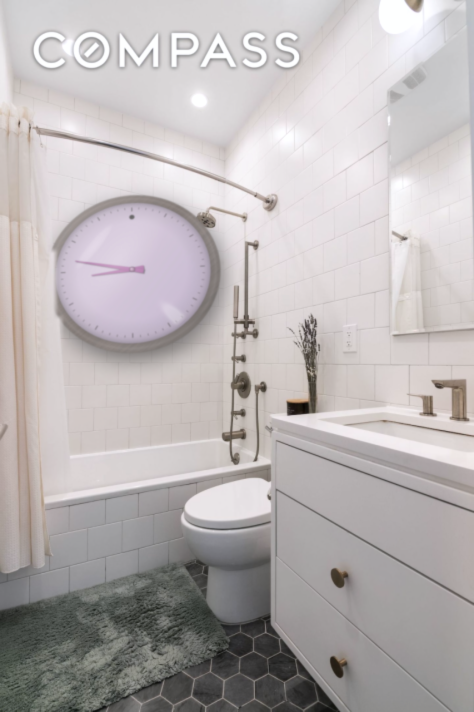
8:47
